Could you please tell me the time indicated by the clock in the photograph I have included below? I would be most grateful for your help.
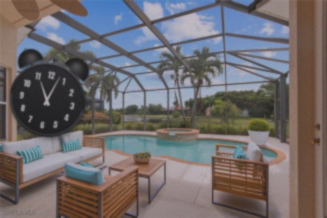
11:03
